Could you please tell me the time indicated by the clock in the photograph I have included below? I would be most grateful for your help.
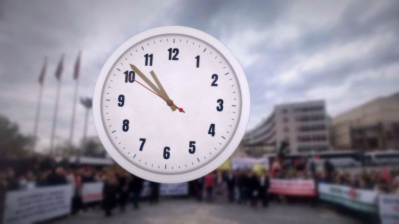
10:51:50
